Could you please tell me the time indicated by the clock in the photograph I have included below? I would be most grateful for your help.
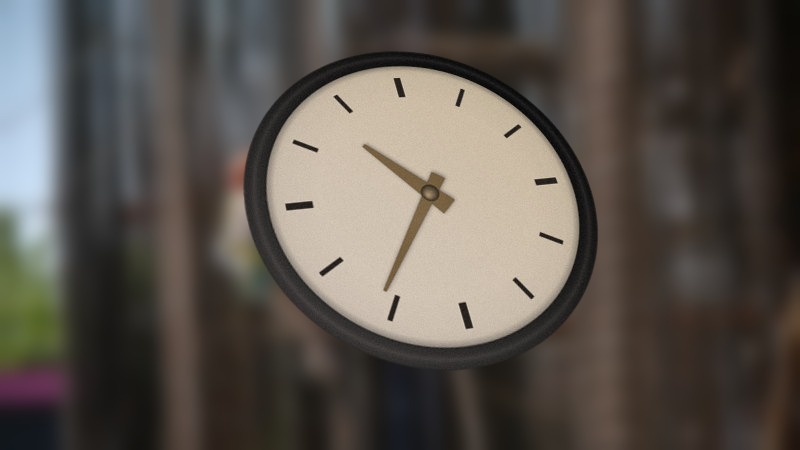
10:36
